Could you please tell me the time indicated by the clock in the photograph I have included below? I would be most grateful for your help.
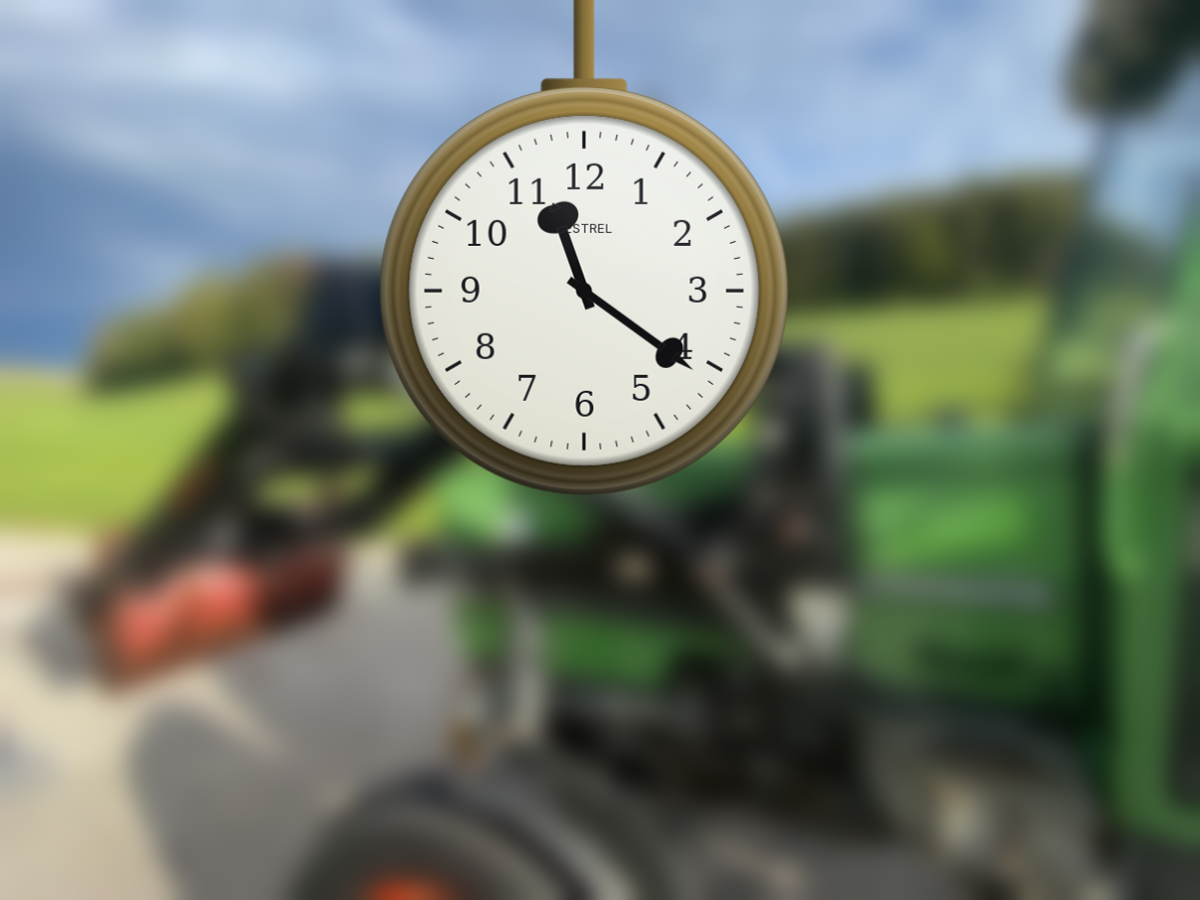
11:21
